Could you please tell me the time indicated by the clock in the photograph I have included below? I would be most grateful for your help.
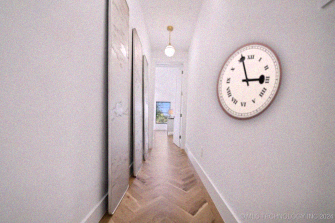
2:56
